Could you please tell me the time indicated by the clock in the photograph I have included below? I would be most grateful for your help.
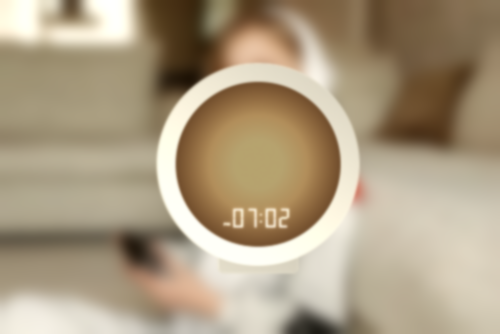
7:02
